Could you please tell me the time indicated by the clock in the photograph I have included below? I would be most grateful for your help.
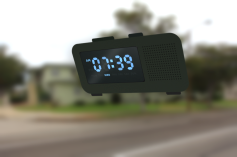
7:39
